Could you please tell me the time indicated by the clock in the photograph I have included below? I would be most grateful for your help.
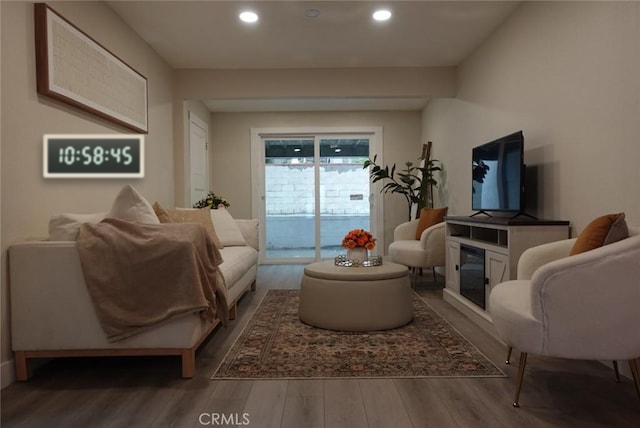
10:58:45
